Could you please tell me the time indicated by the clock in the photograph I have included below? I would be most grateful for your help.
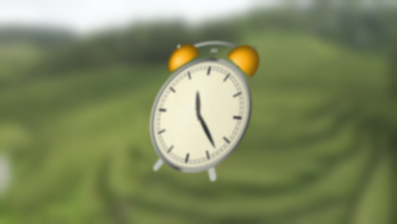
11:23
